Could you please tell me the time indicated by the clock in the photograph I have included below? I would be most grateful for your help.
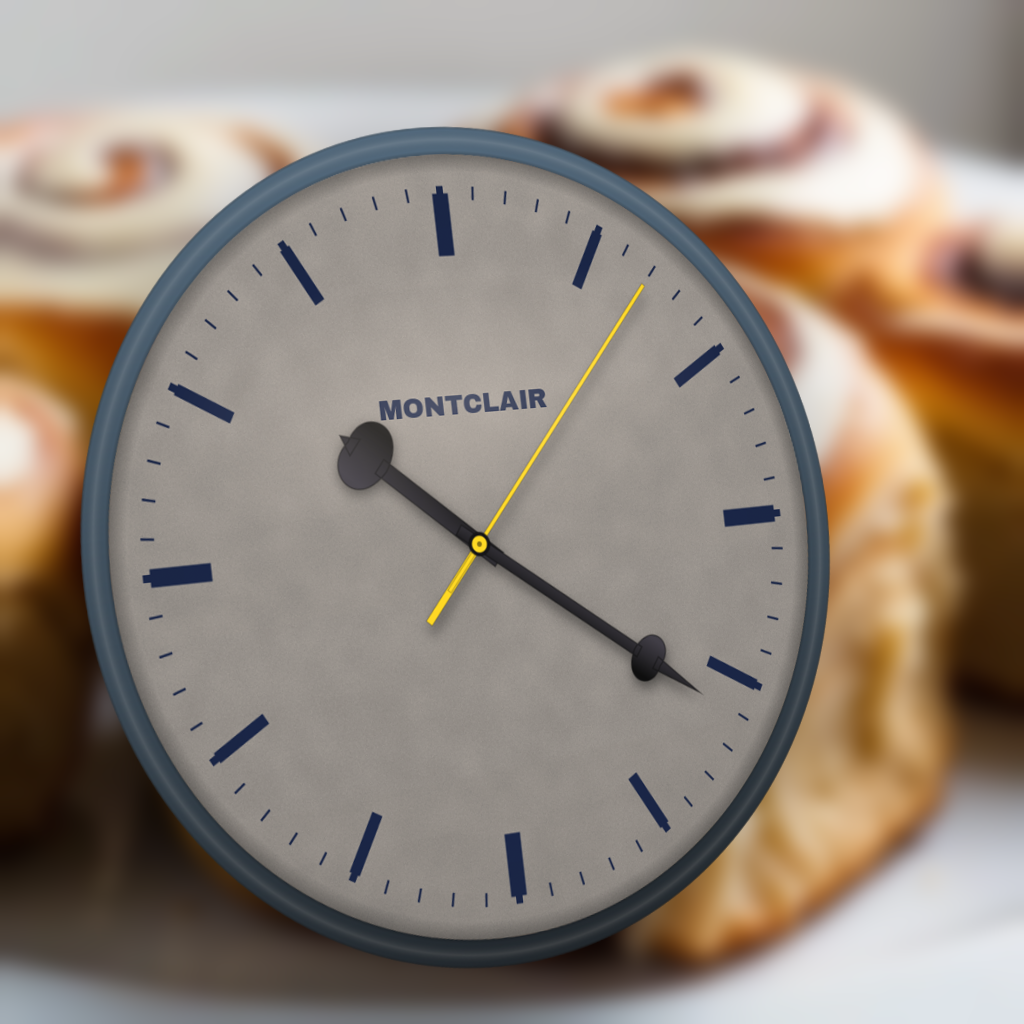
10:21:07
